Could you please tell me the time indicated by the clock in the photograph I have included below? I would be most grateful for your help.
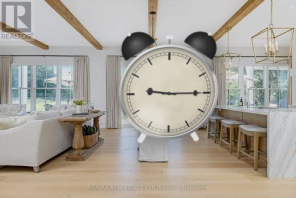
9:15
